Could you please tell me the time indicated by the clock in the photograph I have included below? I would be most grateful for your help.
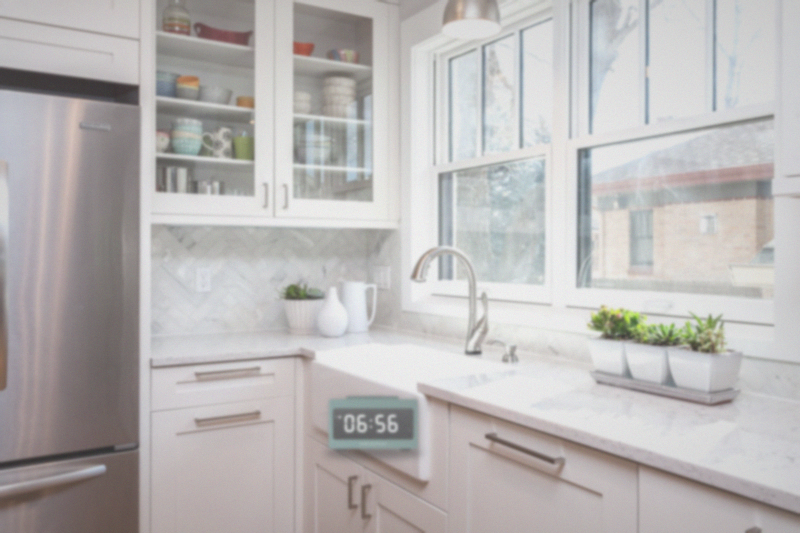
6:56
